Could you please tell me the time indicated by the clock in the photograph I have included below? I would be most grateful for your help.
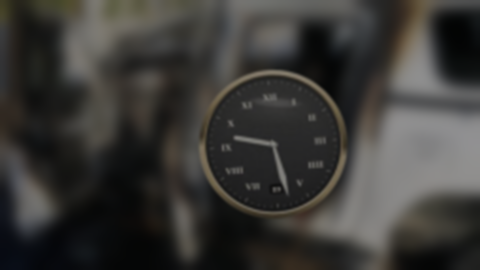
9:28
